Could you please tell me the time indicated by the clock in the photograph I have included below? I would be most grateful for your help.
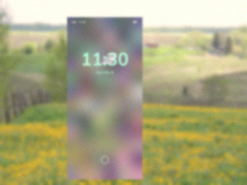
11:30
